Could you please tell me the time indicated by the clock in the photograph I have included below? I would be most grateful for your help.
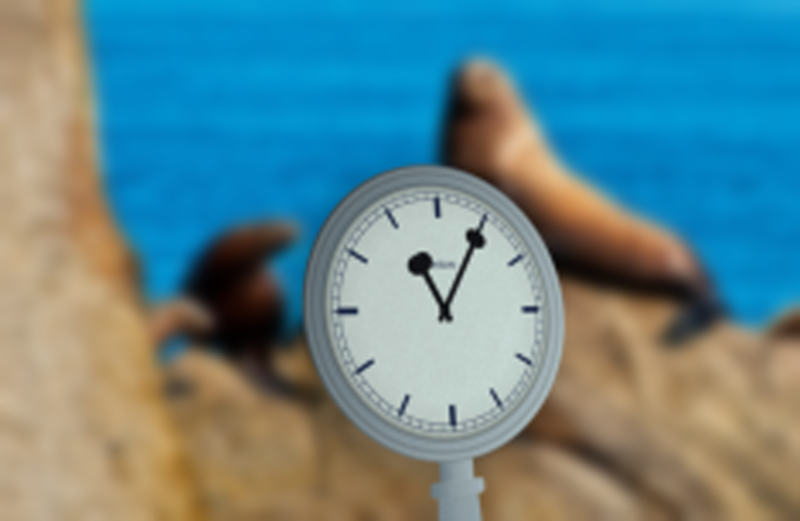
11:05
